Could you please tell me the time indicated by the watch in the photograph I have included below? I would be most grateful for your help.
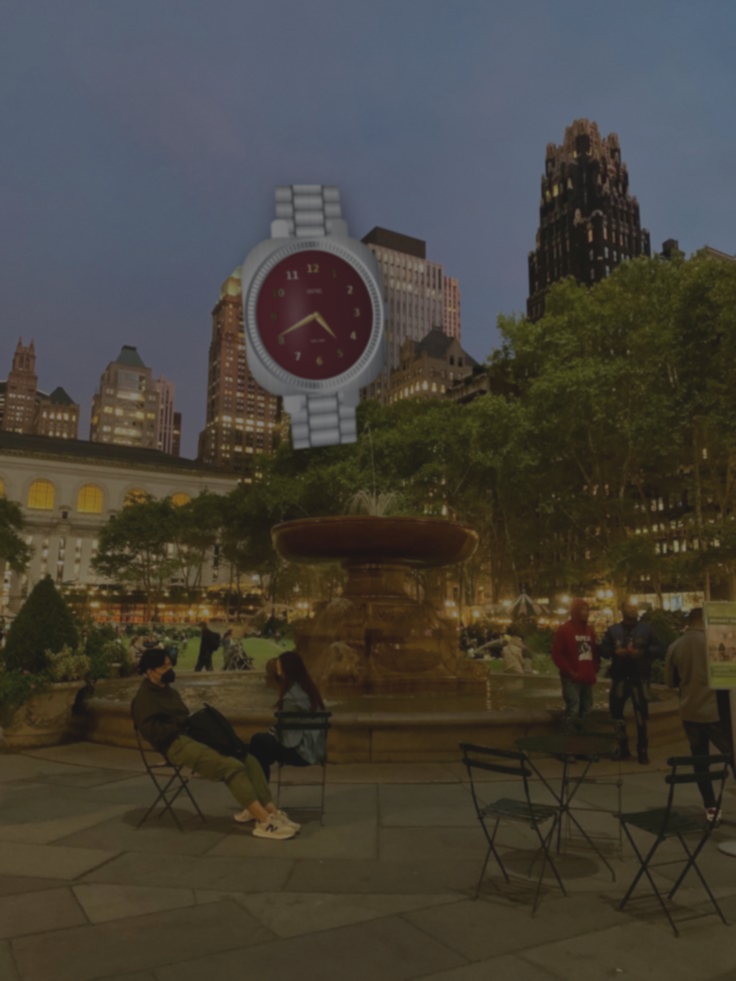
4:41
